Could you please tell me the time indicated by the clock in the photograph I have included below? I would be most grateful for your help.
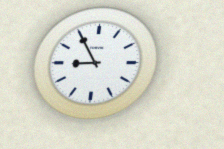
8:55
